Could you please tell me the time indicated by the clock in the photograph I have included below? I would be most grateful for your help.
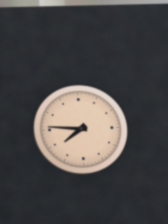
7:46
